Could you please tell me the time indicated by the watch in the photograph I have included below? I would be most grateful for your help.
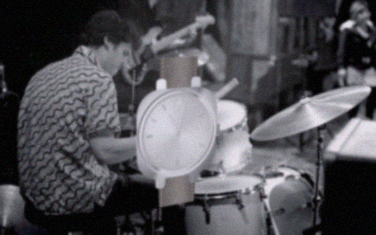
11:02
